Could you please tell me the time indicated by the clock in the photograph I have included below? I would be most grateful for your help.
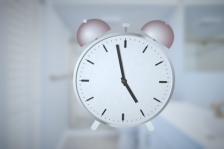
4:58
